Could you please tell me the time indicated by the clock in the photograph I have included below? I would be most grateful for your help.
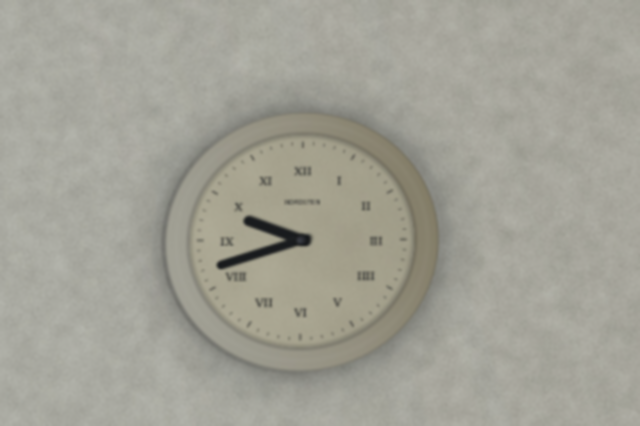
9:42
